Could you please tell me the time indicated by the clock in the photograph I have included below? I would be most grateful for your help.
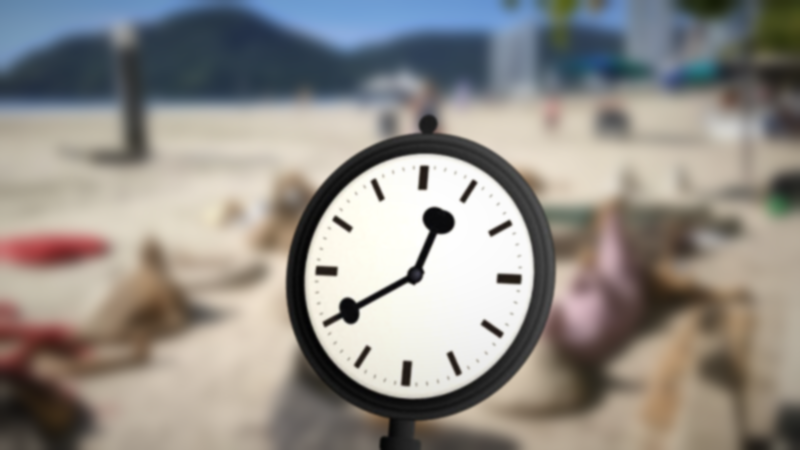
12:40
